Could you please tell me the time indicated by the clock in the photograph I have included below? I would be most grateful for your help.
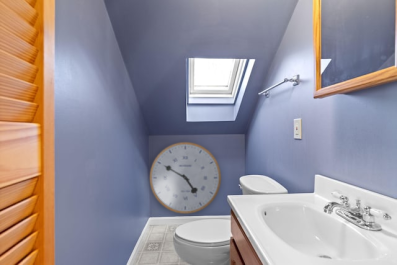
4:50
